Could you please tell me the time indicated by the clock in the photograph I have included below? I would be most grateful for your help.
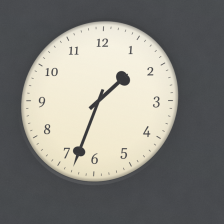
1:33
